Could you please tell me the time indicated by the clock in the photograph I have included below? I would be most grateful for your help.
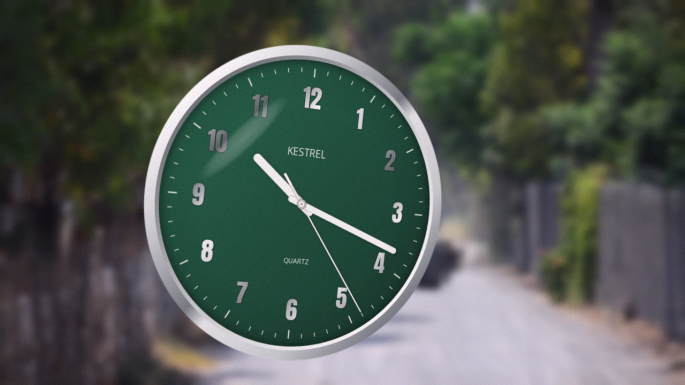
10:18:24
